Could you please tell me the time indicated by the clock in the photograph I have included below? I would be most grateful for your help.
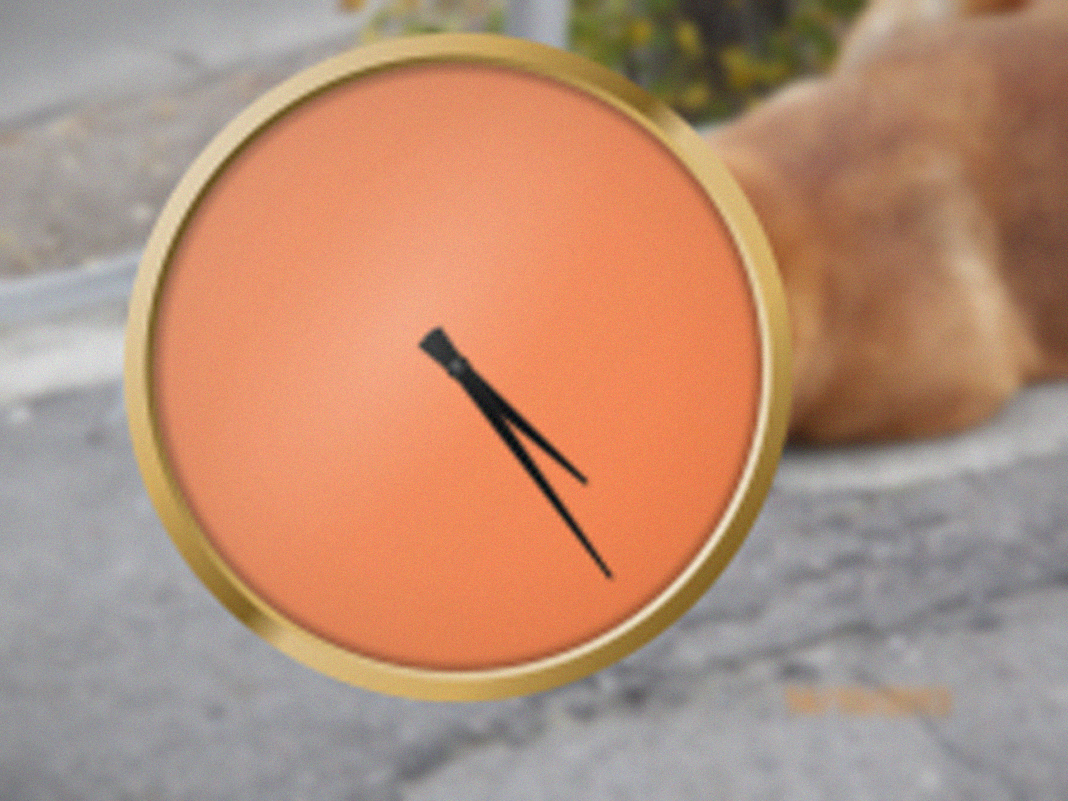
4:24
